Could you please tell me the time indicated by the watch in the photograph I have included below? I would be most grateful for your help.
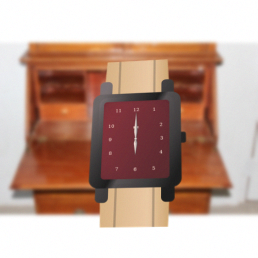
6:00
